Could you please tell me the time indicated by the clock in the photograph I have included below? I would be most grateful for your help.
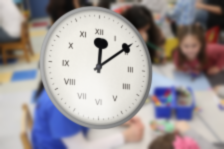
12:09
